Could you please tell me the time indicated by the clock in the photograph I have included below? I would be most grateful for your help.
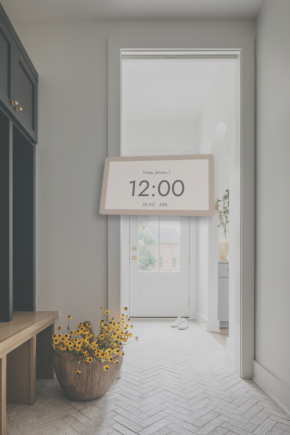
12:00
